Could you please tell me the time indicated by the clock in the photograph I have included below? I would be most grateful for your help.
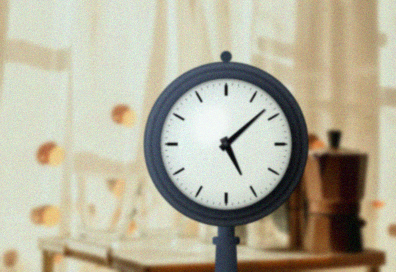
5:08
